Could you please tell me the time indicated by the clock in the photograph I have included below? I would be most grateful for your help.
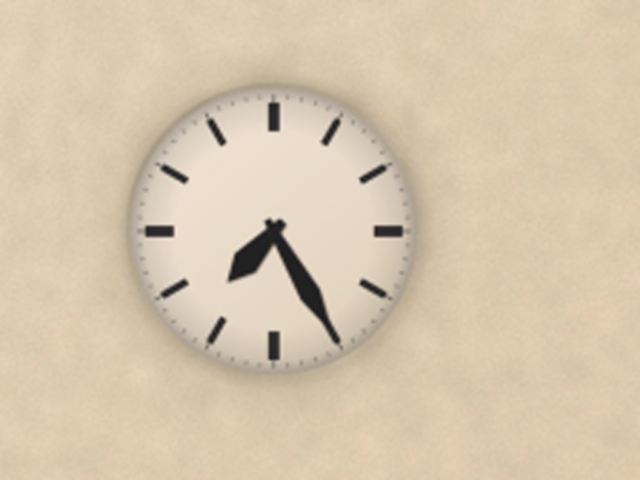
7:25
